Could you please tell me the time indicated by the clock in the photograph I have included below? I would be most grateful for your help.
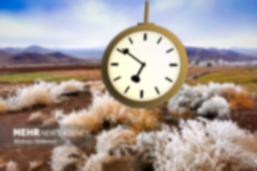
6:51
